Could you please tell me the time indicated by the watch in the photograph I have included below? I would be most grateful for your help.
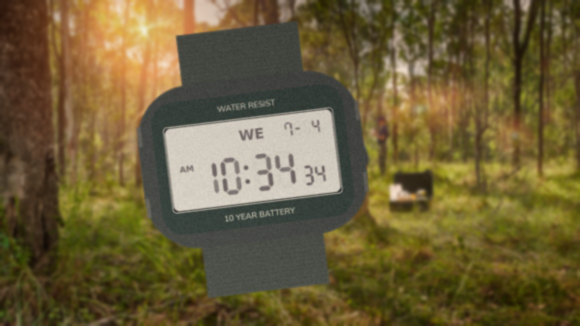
10:34:34
